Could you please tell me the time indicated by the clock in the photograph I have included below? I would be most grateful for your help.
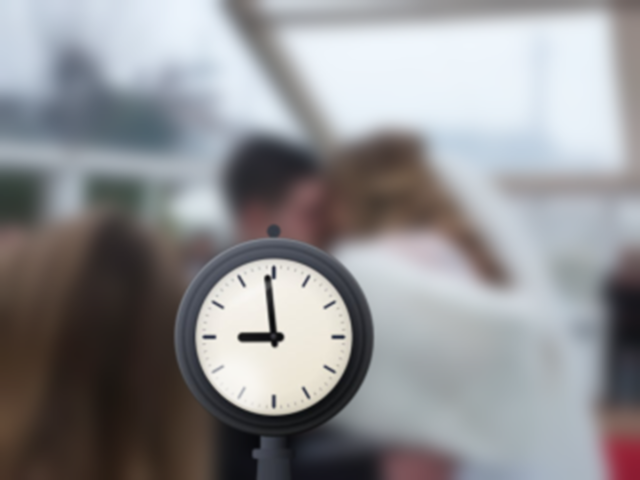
8:59
